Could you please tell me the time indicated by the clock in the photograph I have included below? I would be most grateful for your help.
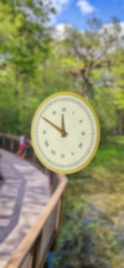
11:50
